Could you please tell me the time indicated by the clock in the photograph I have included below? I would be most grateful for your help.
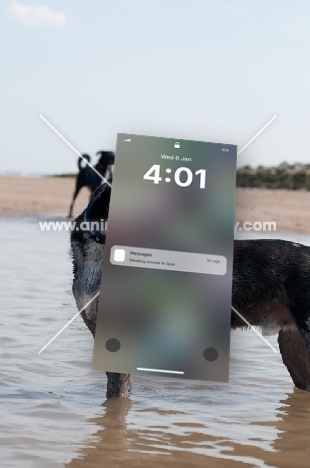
4:01
